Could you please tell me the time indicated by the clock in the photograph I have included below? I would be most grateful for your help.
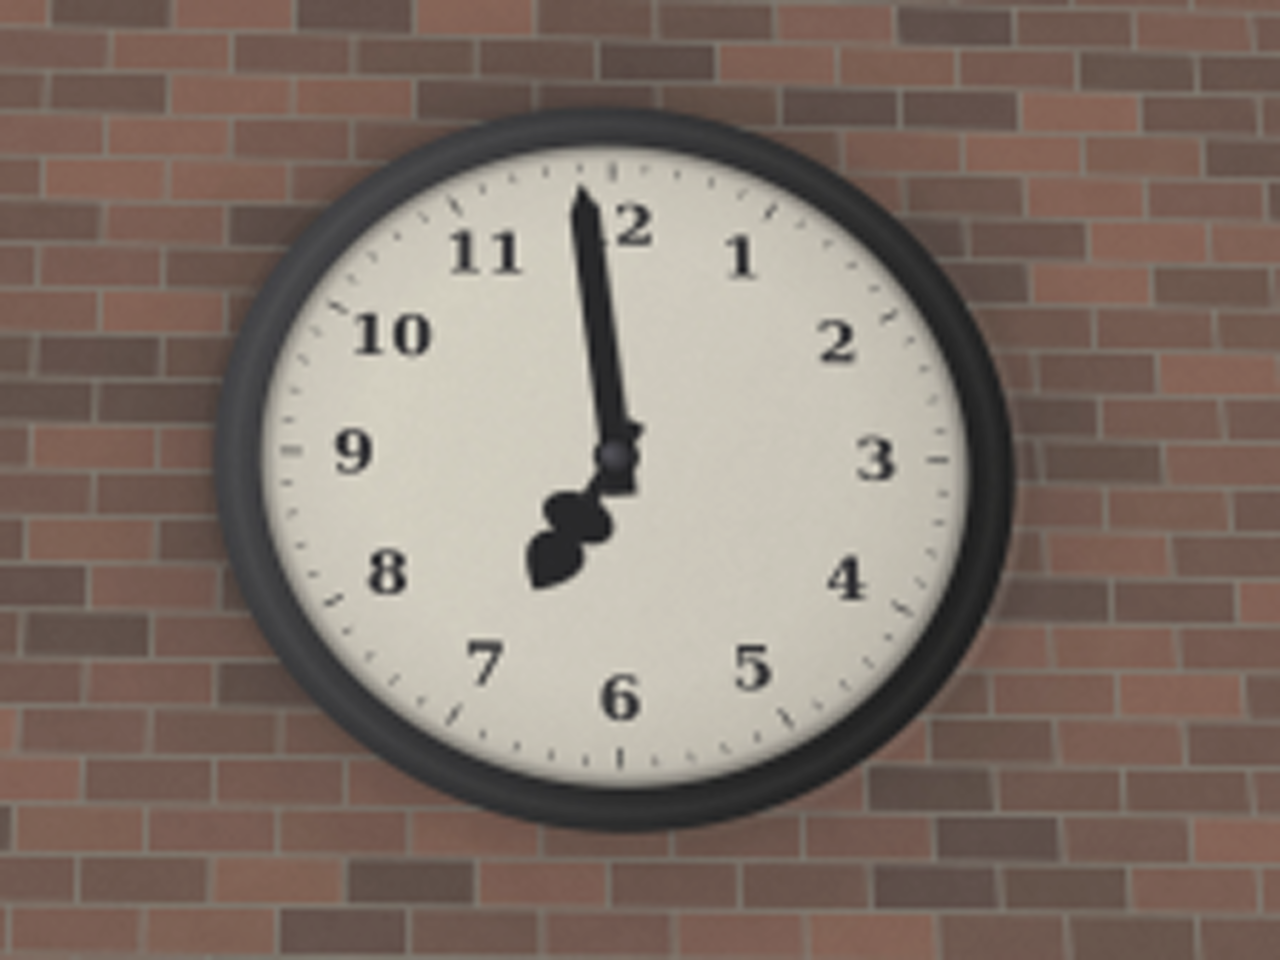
6:59
